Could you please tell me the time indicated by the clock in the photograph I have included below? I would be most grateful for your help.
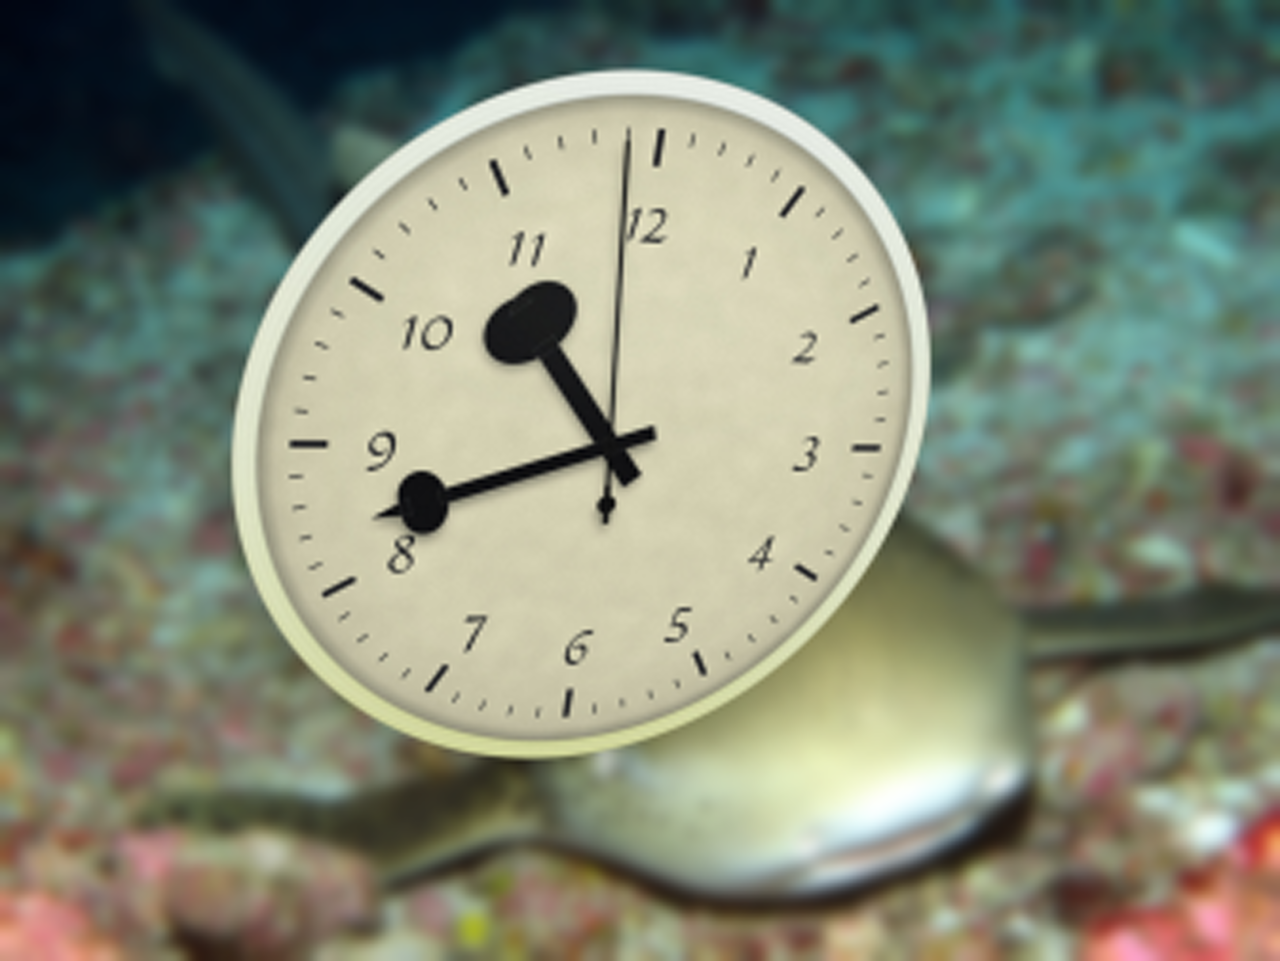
10:41:59
